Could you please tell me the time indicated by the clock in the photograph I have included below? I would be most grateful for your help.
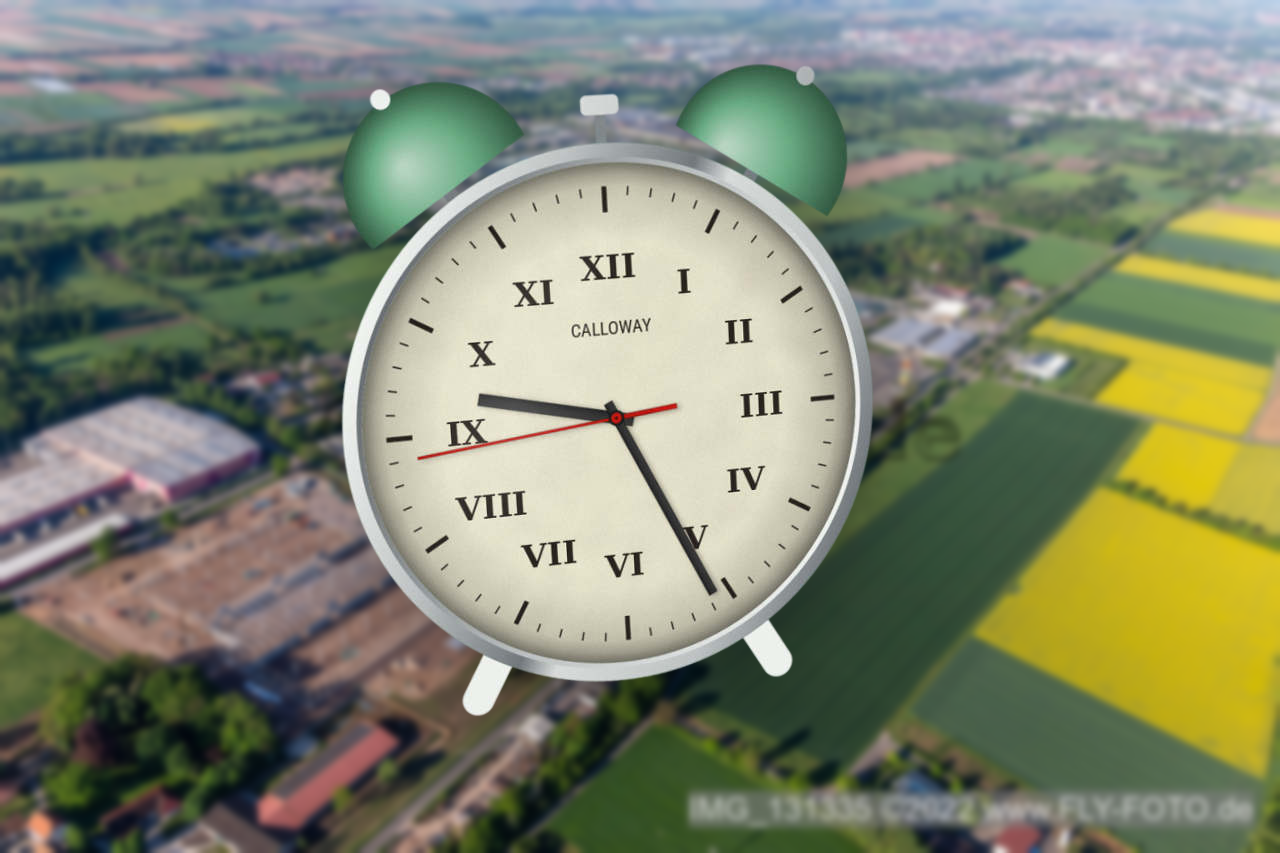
9:25:44
